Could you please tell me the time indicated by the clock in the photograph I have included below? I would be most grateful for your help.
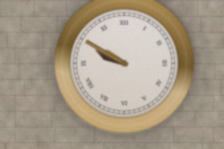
9:50
